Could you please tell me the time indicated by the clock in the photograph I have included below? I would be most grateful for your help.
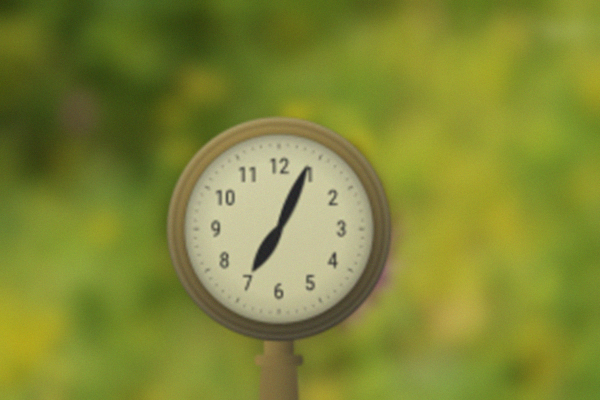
7:04
